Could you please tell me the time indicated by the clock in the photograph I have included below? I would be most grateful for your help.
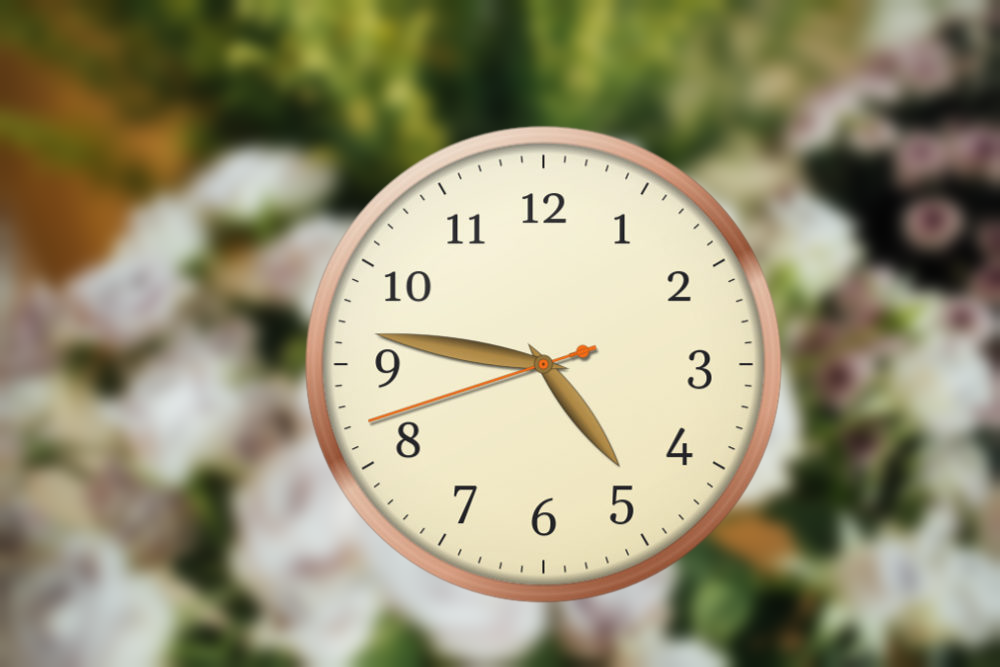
4:46:42
